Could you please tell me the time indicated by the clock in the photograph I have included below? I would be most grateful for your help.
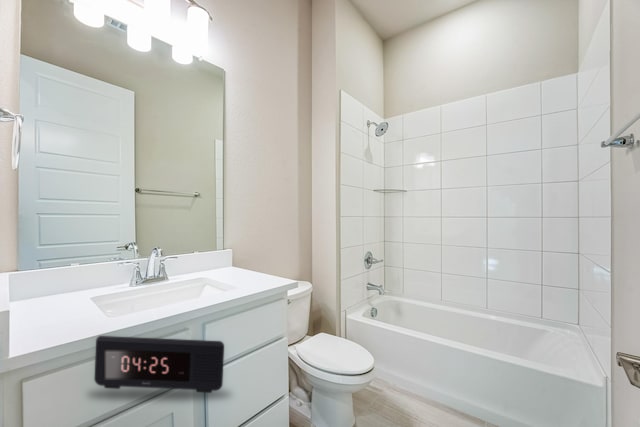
4:25
